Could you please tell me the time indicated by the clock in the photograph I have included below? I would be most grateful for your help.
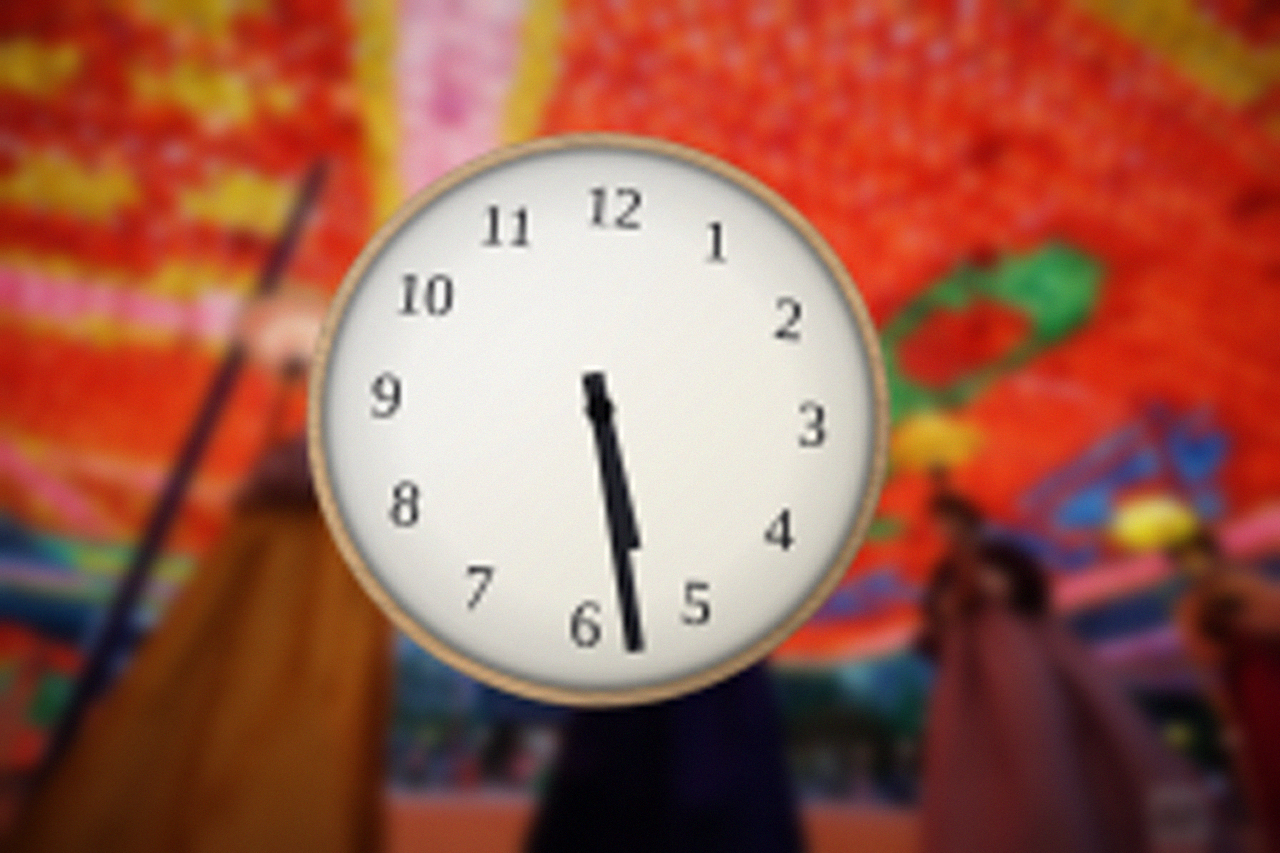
5:28
